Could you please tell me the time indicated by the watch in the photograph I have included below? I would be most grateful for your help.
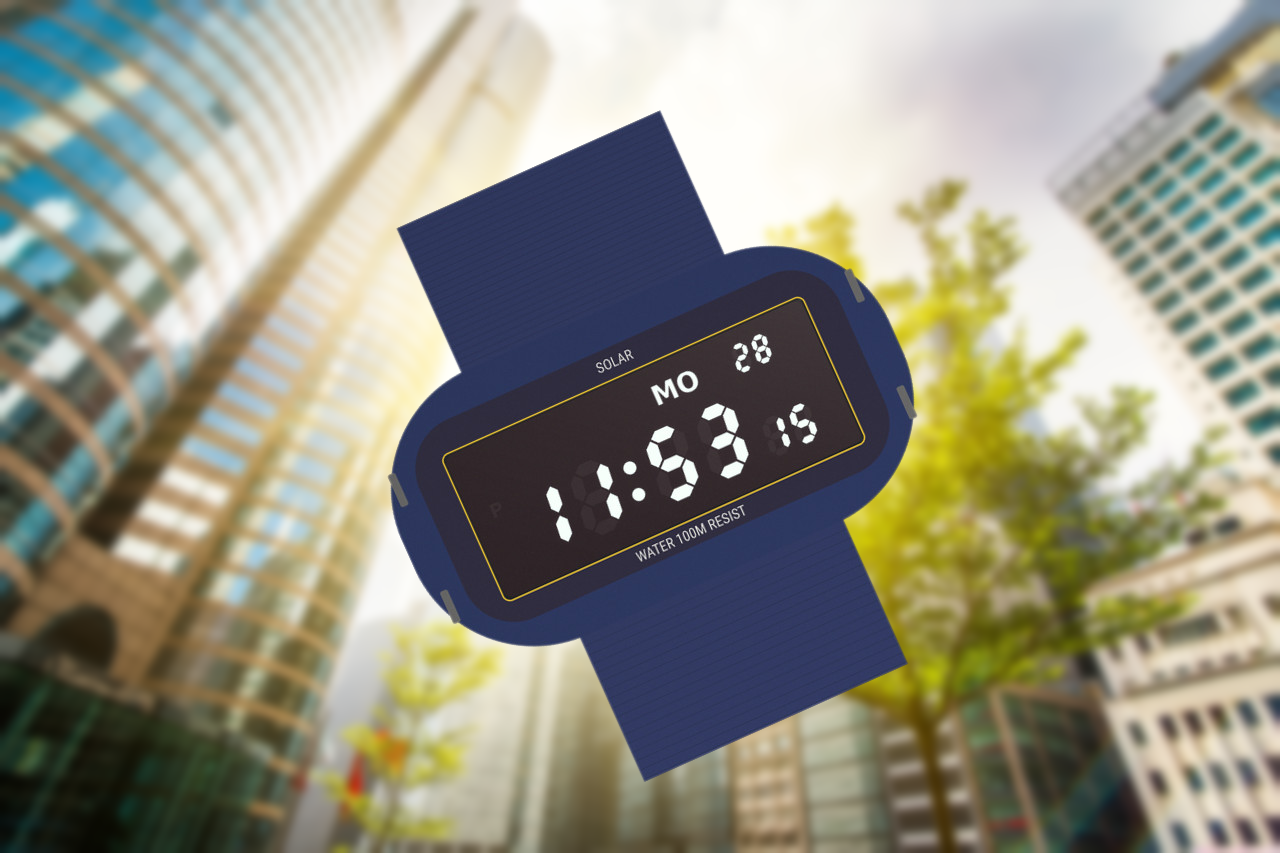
11:53:15
